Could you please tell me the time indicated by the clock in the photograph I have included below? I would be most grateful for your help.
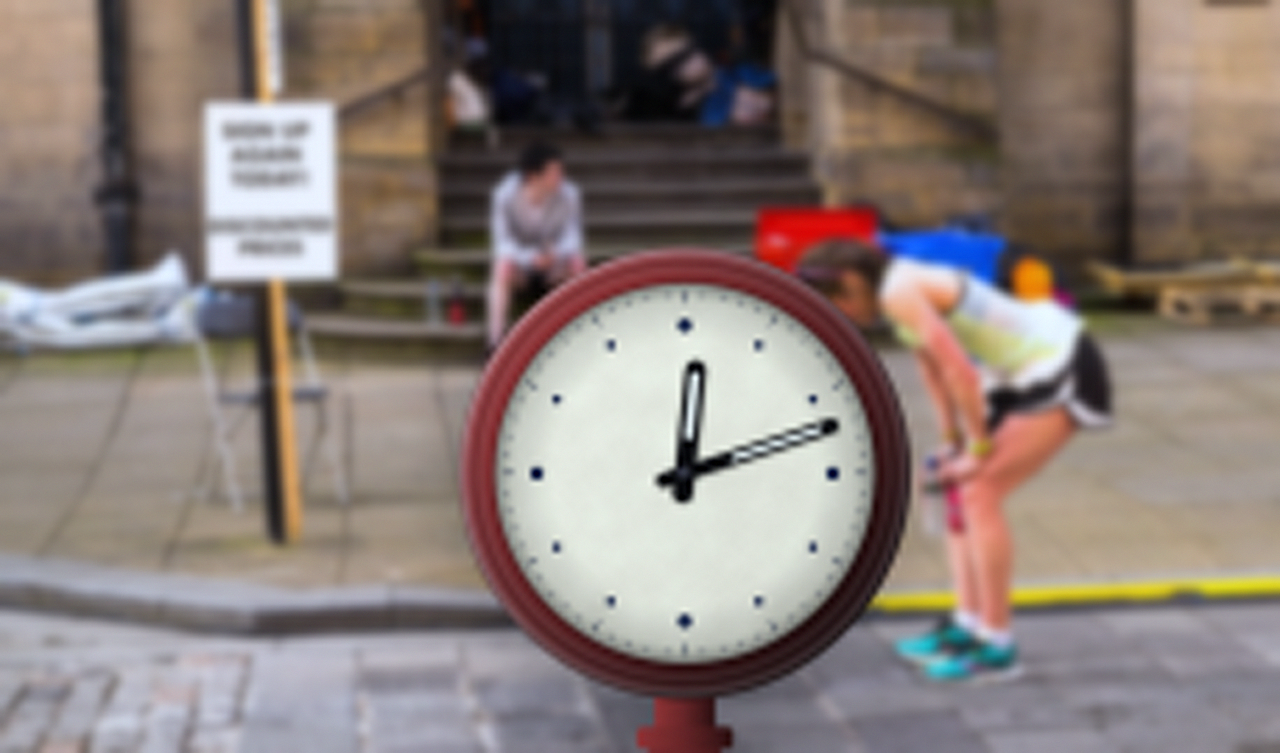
12:12
